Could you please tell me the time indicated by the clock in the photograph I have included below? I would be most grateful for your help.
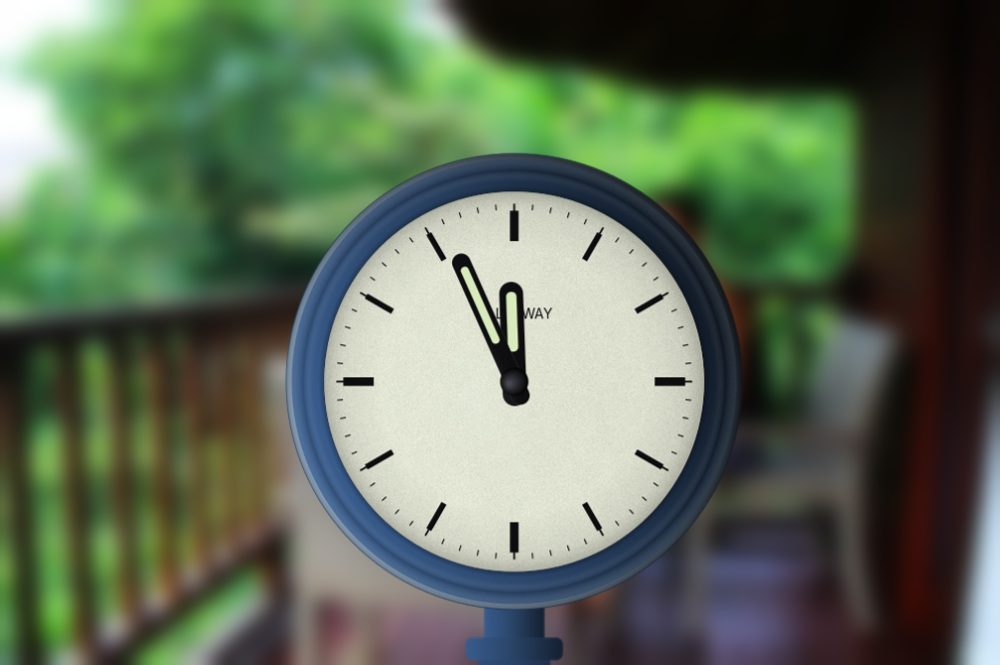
11:56
